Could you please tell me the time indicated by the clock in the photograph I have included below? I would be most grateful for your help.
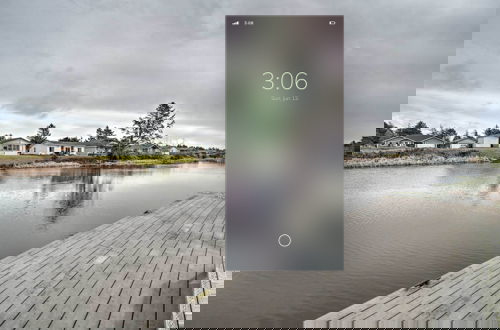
3:06
